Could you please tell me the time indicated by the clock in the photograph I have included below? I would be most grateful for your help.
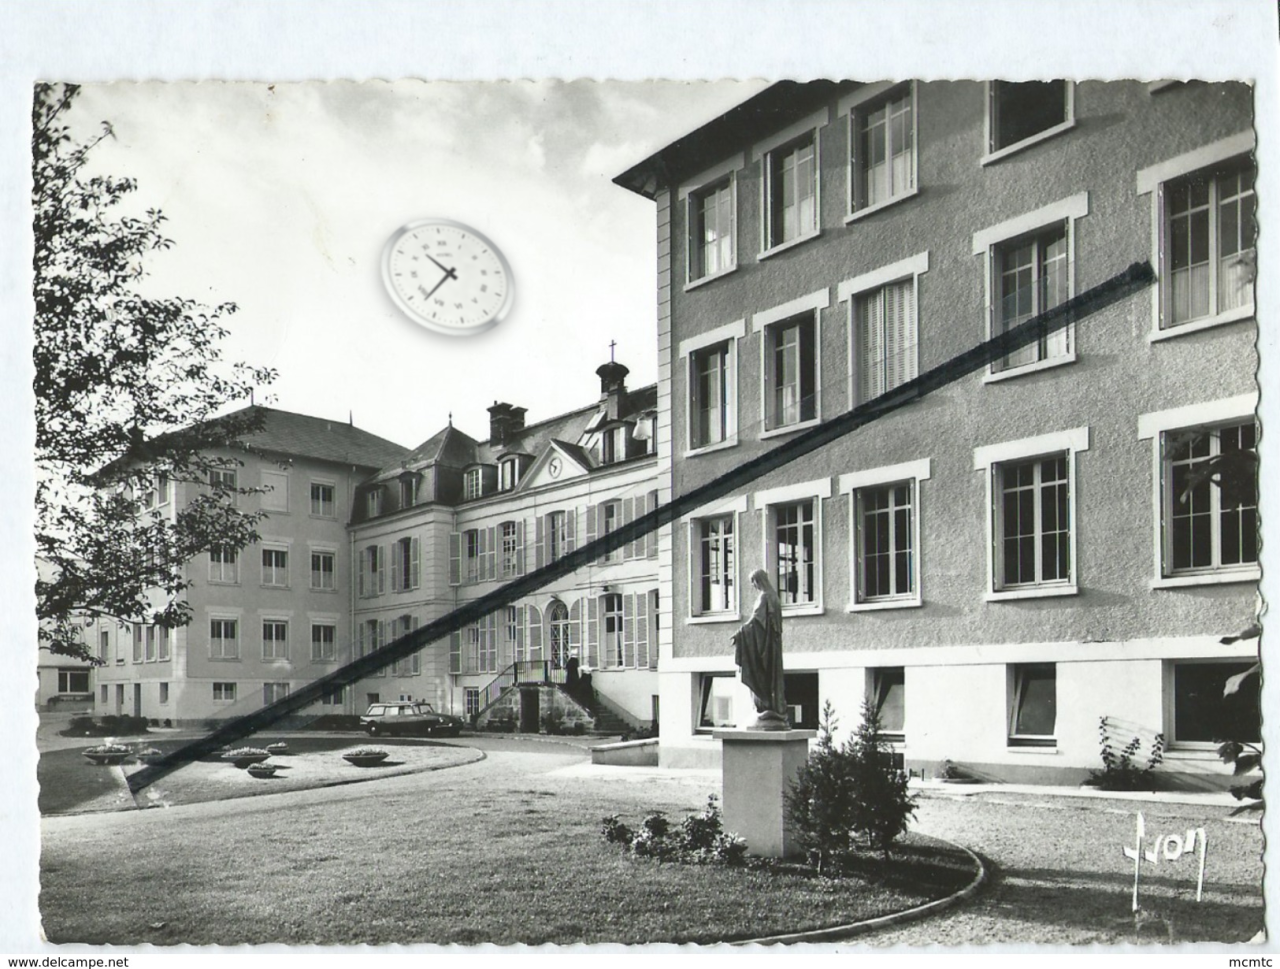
10:38
